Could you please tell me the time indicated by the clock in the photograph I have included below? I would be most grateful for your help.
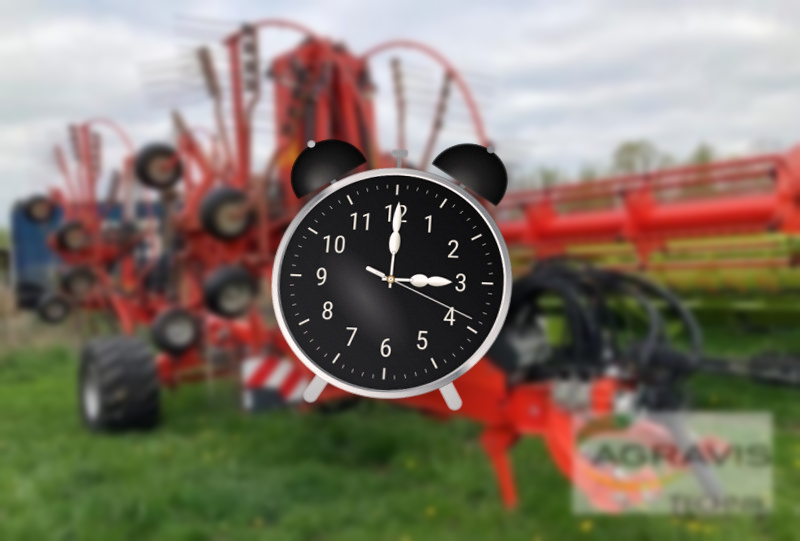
3:00:19
